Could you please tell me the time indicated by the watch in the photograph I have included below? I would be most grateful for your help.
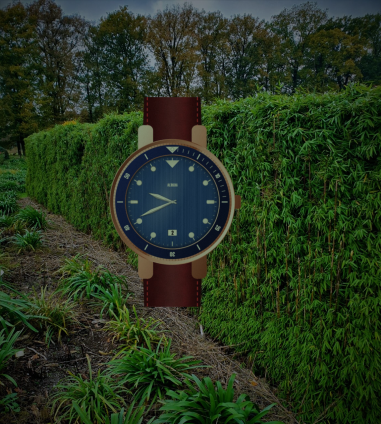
9:41
